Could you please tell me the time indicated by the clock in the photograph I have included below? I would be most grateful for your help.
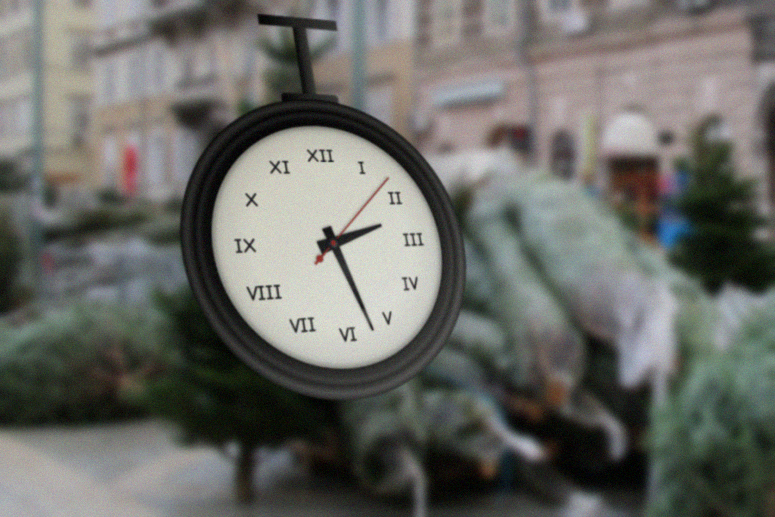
2:27:08
